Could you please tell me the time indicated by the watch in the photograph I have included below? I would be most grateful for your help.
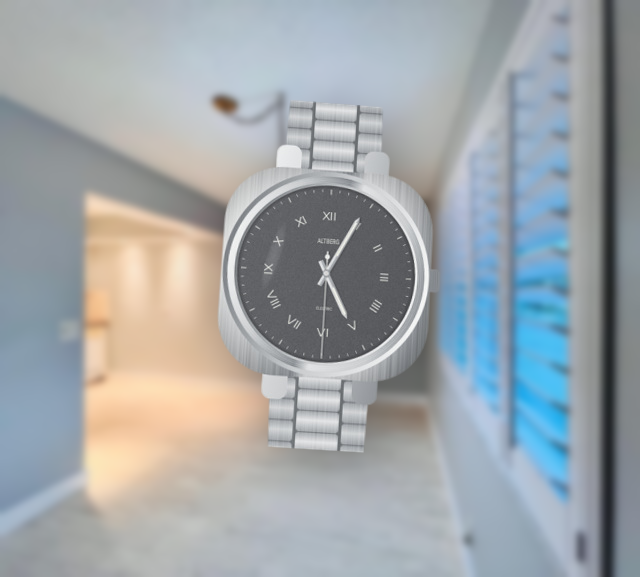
5:04:30
